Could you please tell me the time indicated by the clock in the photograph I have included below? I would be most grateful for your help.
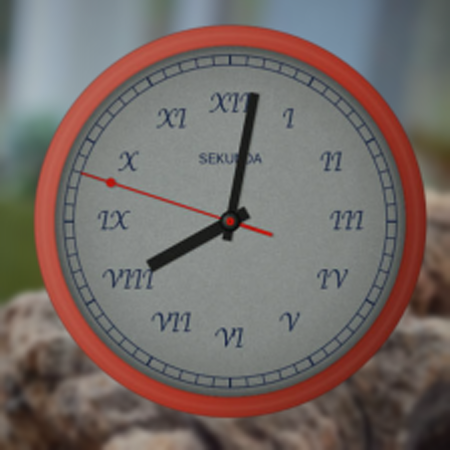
8:01:48
